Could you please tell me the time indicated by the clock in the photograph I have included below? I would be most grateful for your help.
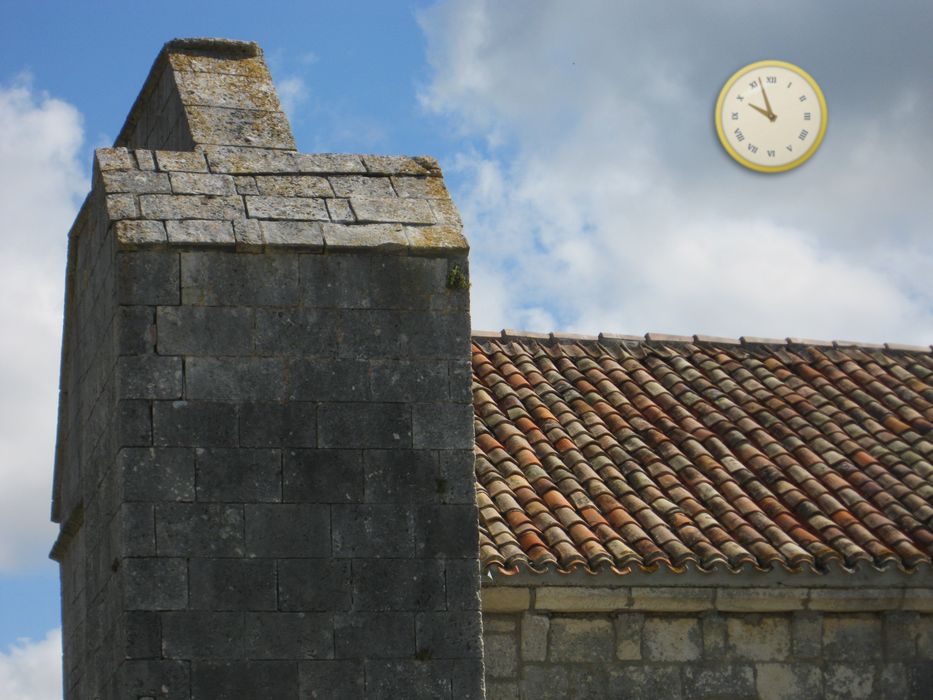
9:57
